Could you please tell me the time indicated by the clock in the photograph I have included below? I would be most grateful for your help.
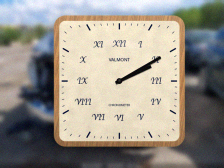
2:10
